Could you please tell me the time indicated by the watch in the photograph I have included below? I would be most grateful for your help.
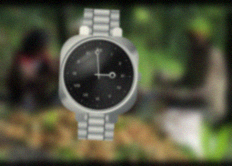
2:59
